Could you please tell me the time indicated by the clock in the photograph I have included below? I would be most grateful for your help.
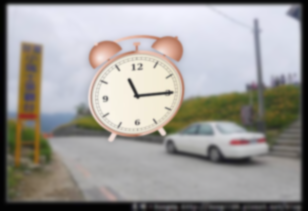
11:15
